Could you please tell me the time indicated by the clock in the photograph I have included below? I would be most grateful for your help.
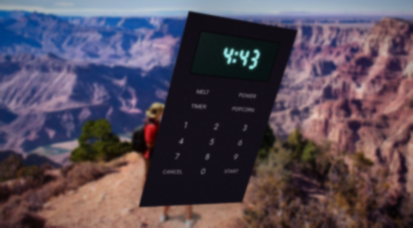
4:43
